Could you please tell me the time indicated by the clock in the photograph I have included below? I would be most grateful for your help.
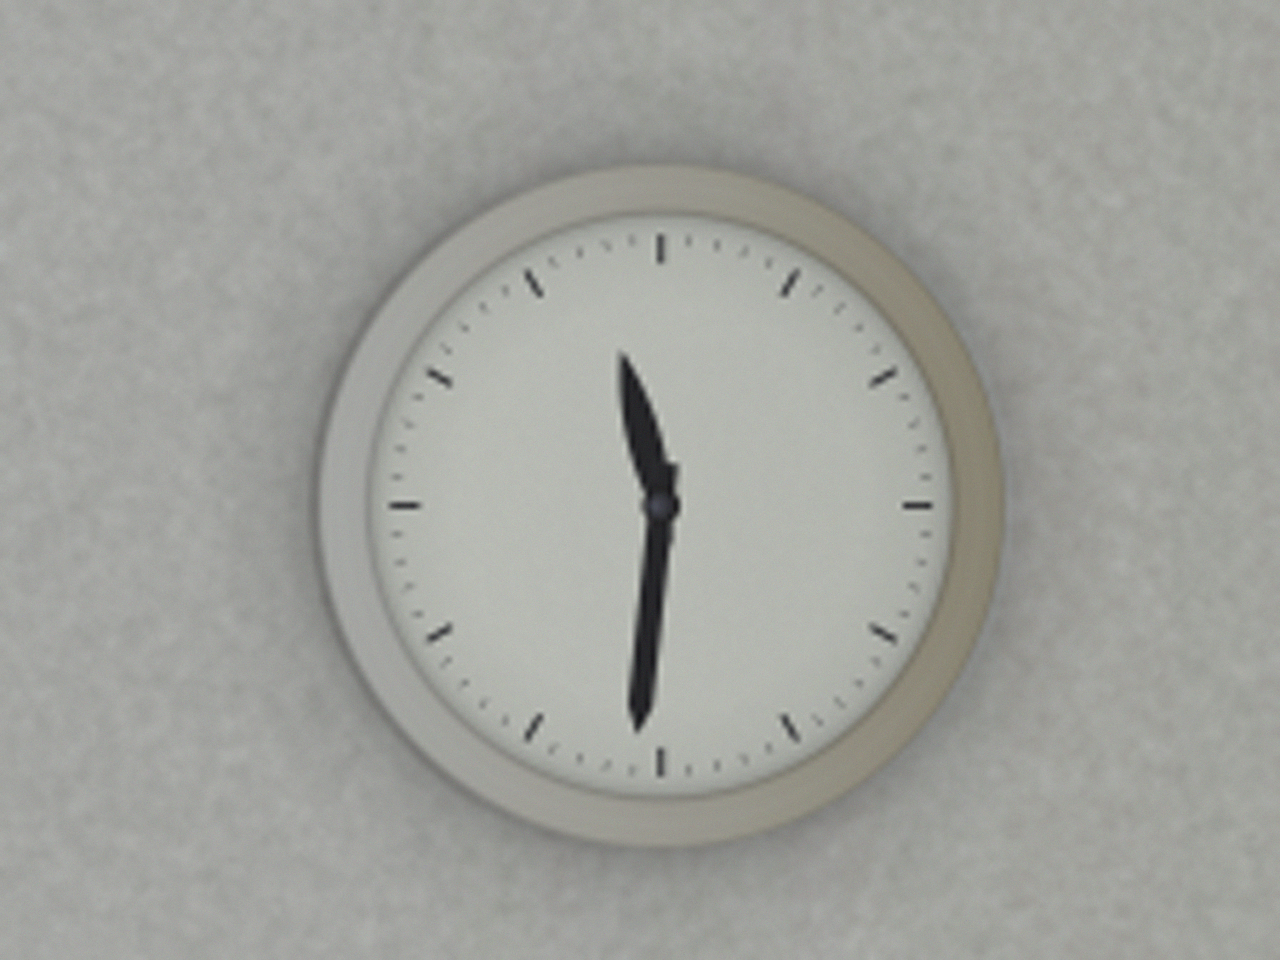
11:31
